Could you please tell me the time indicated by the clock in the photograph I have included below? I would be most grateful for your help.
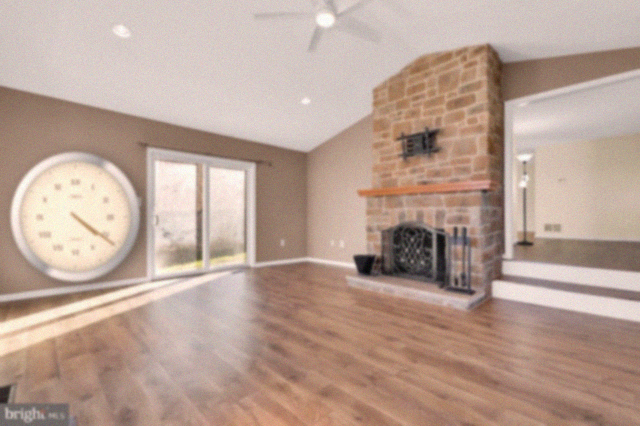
4:21
